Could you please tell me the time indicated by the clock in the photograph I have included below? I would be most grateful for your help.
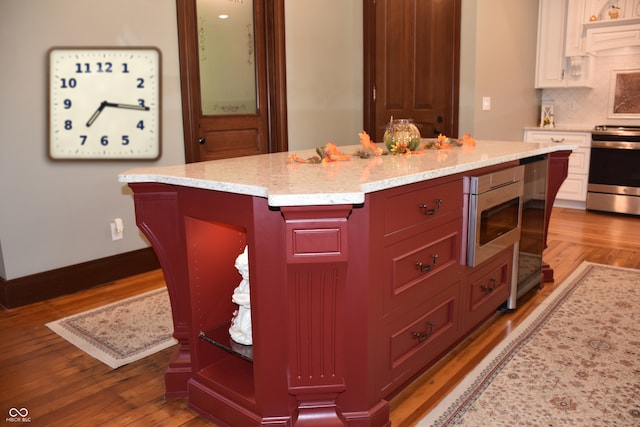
7:16
